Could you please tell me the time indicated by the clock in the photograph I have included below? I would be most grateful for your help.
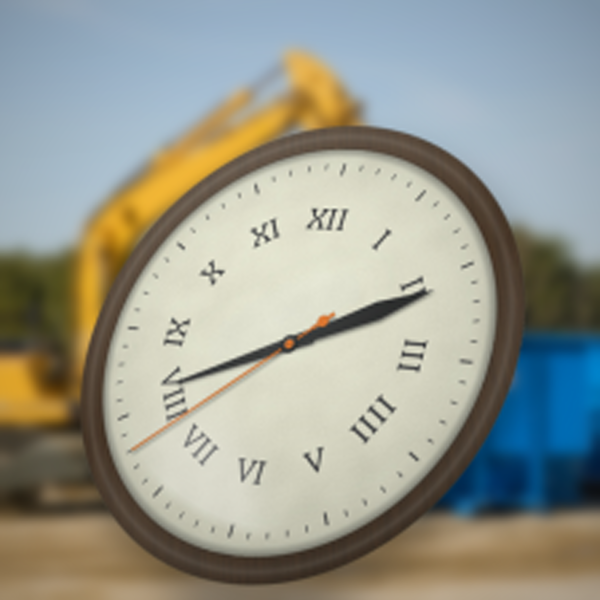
8:10:38
